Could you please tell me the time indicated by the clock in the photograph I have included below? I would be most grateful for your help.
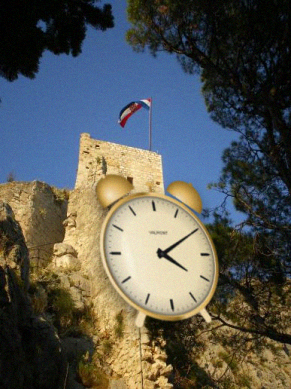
4:10
